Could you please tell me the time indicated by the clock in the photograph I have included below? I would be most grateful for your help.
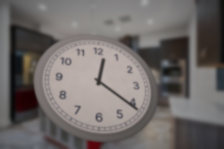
12:21
